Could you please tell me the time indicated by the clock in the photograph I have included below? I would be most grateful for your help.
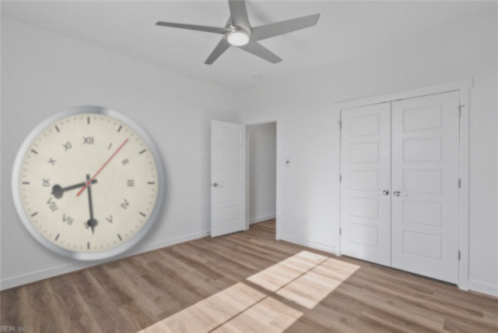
8:29:07
